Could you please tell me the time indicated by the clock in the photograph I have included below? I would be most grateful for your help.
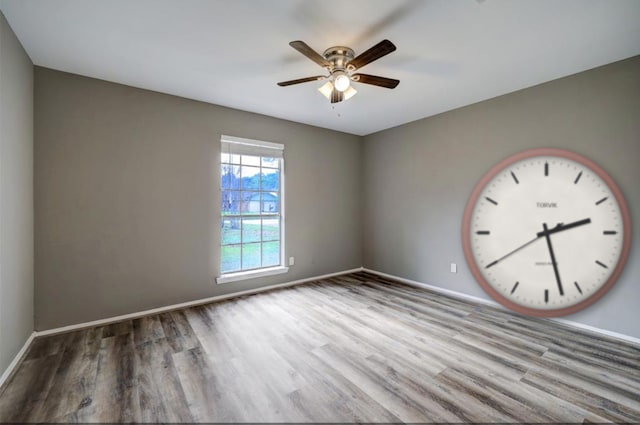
2:27:40
